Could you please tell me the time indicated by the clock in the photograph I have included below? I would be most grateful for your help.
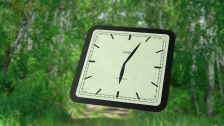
6:04
